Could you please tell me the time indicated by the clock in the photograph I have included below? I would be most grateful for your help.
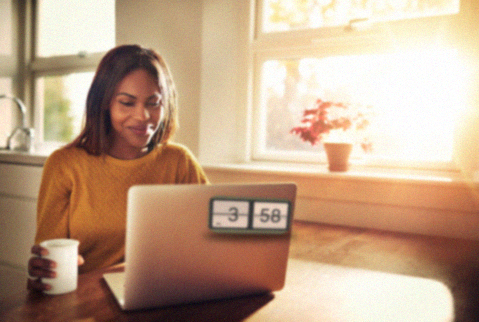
3:58
